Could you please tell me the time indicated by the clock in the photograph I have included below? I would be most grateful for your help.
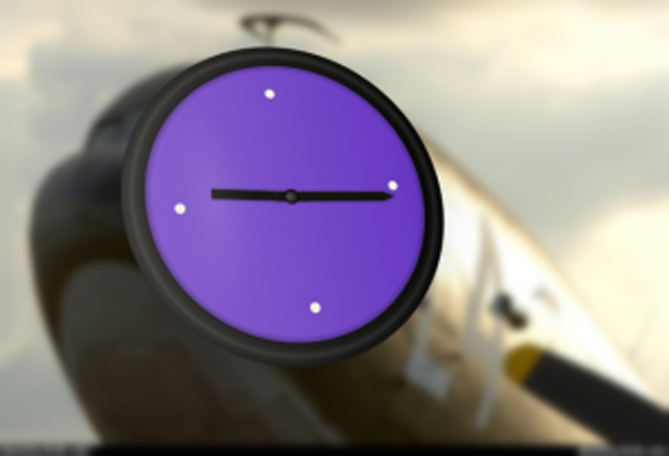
9:16
